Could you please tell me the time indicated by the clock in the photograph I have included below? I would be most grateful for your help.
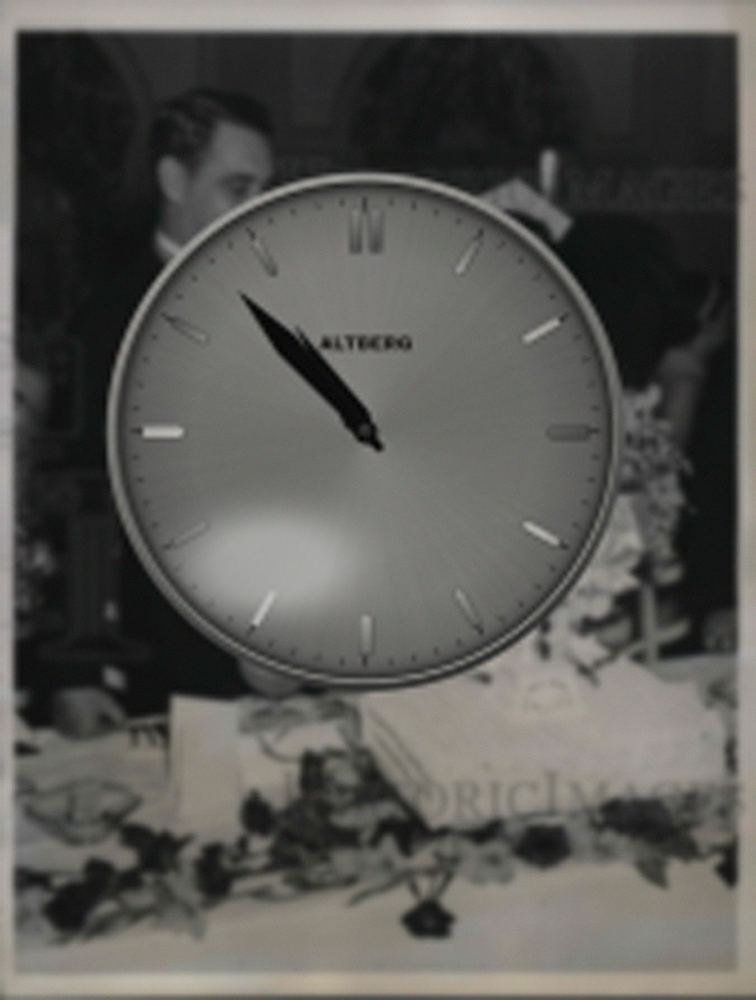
10:53
